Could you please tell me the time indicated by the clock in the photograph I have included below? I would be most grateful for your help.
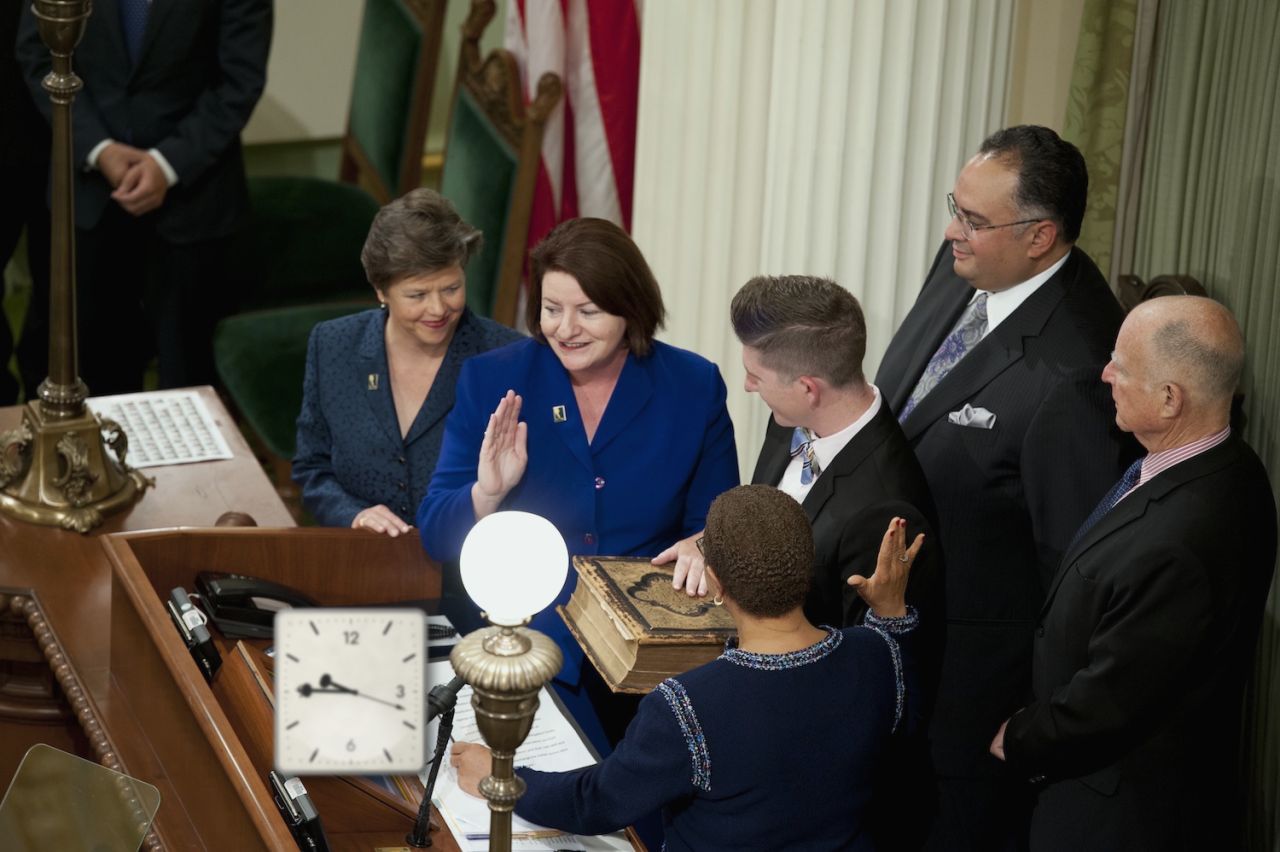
9:45:18
